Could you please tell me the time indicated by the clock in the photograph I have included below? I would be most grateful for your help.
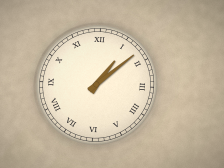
1:08
